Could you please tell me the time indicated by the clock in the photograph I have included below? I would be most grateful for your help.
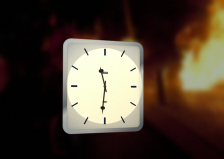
11:31
